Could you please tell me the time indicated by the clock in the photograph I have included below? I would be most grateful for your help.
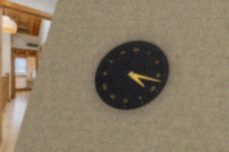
4:17
